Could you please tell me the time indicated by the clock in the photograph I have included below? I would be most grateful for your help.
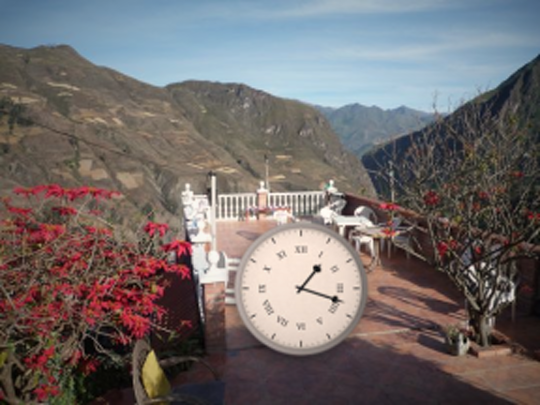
1:18
